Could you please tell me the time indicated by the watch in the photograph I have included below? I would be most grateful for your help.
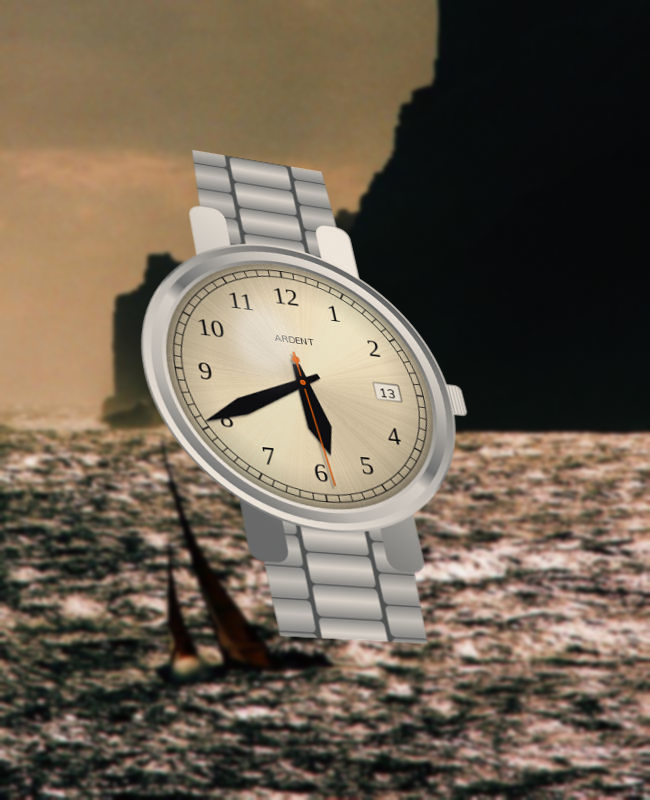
5:40:29
